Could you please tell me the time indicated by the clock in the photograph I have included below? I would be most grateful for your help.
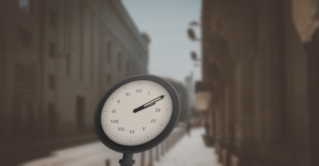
2:10
